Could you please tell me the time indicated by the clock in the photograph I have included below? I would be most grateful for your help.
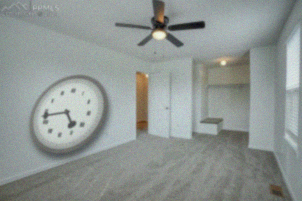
4:43
